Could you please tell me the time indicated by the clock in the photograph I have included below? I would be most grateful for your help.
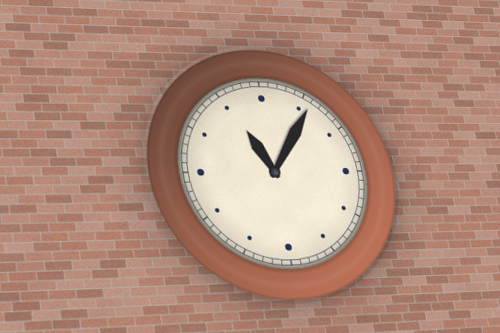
11:06
